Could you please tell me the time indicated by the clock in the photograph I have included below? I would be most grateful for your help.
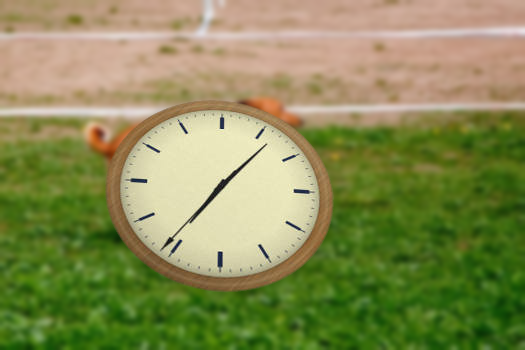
7:06:36
